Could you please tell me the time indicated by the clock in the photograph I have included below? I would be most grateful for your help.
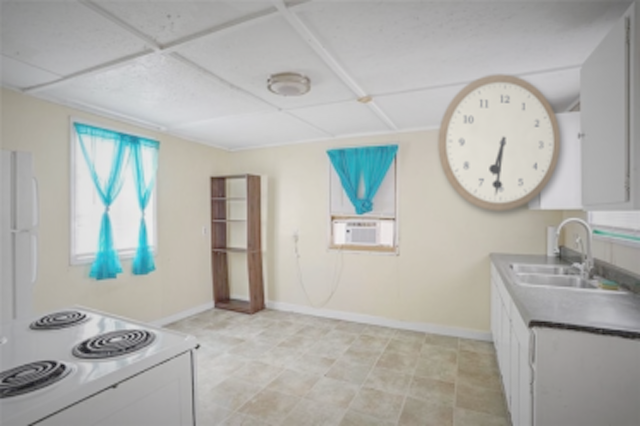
6:31
